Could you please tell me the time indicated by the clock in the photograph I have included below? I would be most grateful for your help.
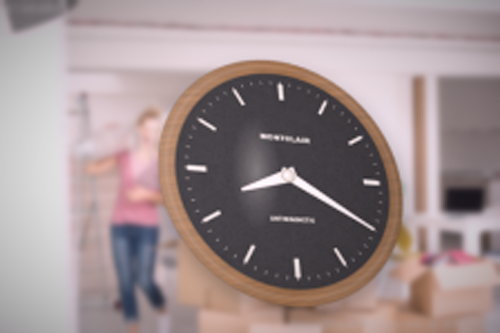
8:20
